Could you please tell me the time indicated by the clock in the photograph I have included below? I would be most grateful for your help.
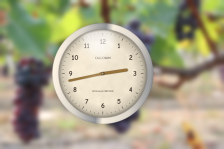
2:43
